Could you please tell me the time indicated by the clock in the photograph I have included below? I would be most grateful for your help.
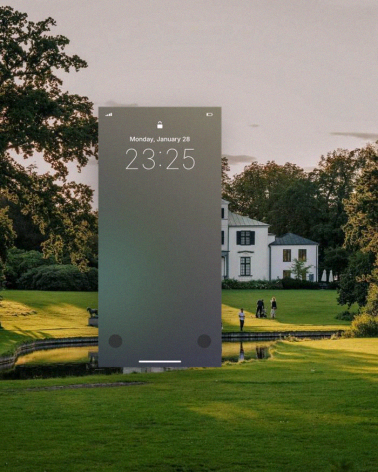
23:25
